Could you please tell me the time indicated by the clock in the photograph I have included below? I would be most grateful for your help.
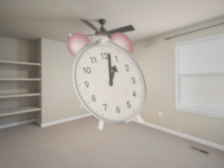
1:02
